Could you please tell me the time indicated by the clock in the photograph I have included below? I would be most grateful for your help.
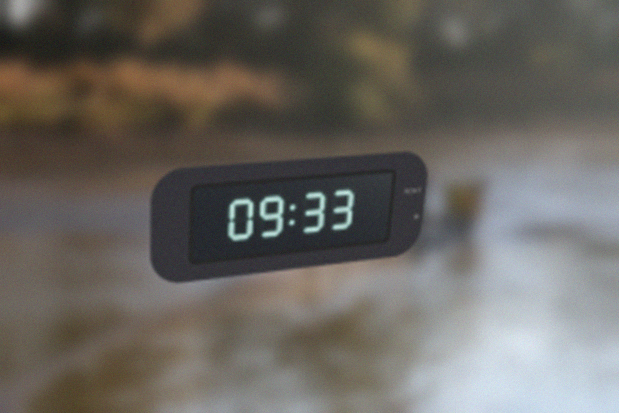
9:33
